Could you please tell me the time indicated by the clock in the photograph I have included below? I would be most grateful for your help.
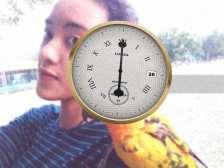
6:00
